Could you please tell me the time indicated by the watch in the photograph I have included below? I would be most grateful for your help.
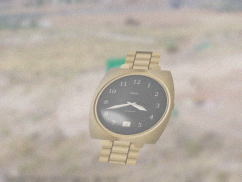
3:42
